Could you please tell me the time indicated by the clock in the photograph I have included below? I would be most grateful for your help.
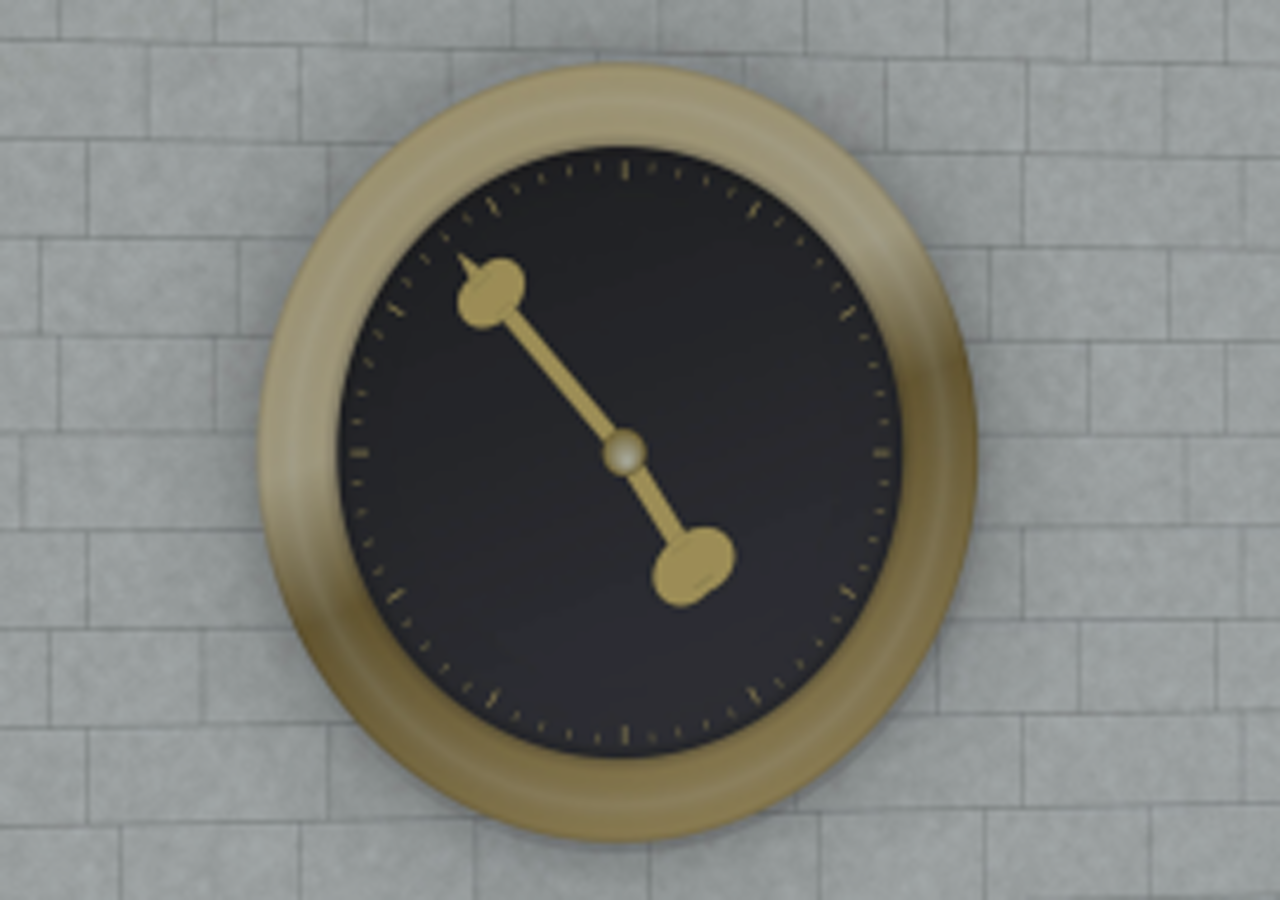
4:53
